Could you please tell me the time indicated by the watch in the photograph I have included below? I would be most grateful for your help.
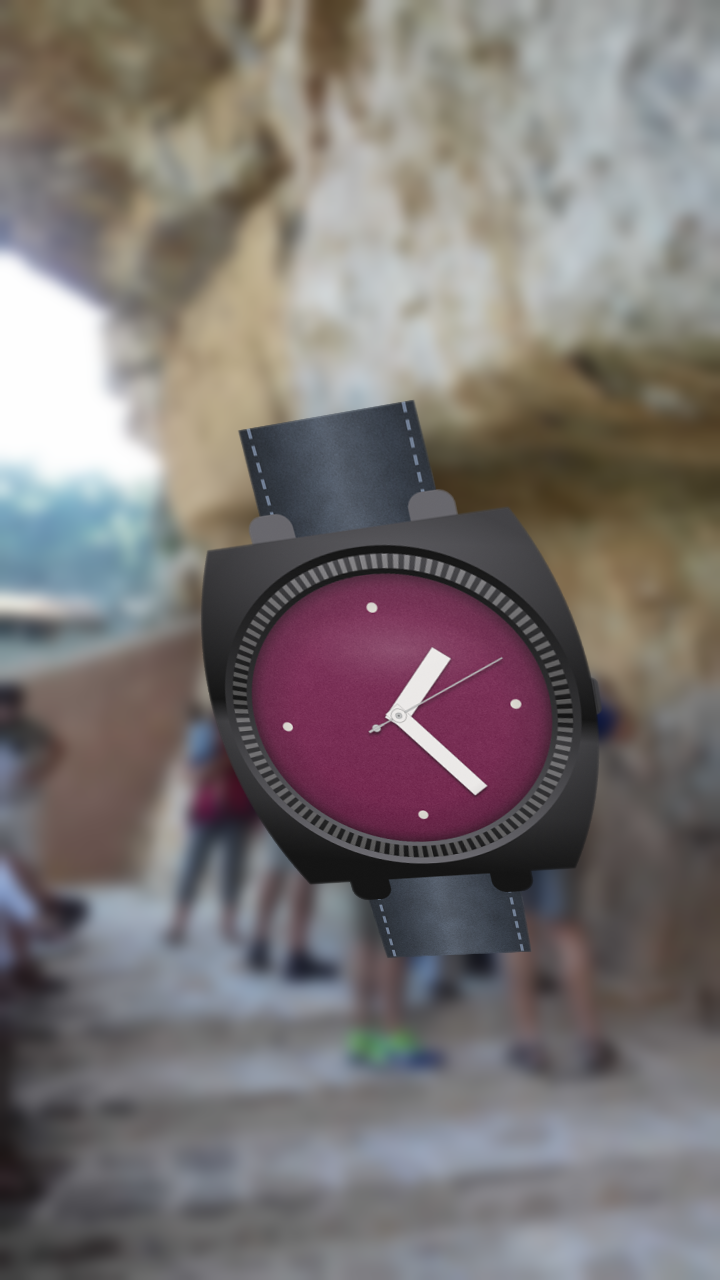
1:24:11
